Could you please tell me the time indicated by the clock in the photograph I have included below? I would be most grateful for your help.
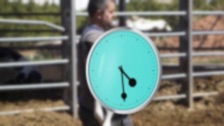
4:29
